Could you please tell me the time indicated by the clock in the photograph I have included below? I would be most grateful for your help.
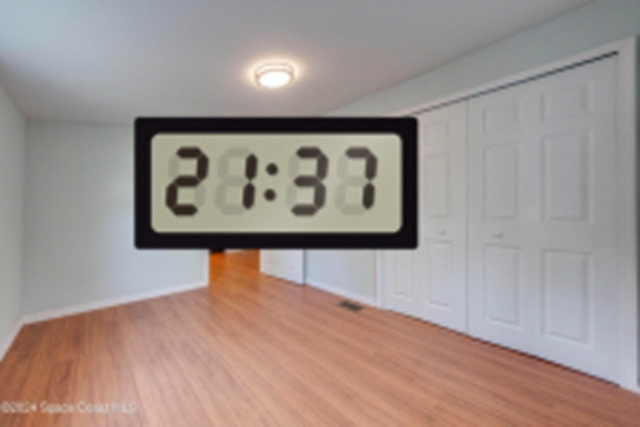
21:37
